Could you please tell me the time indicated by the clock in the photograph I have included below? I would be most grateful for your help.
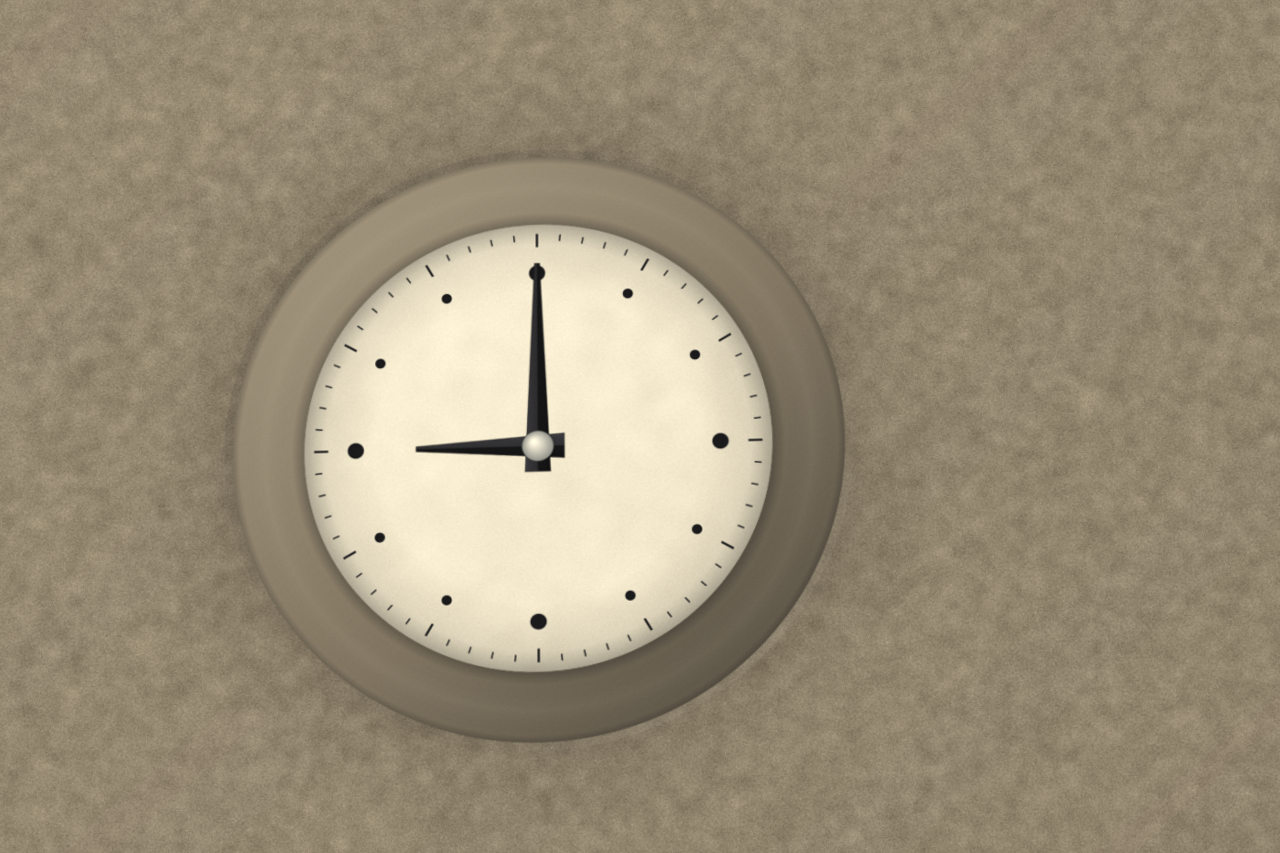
9:00
